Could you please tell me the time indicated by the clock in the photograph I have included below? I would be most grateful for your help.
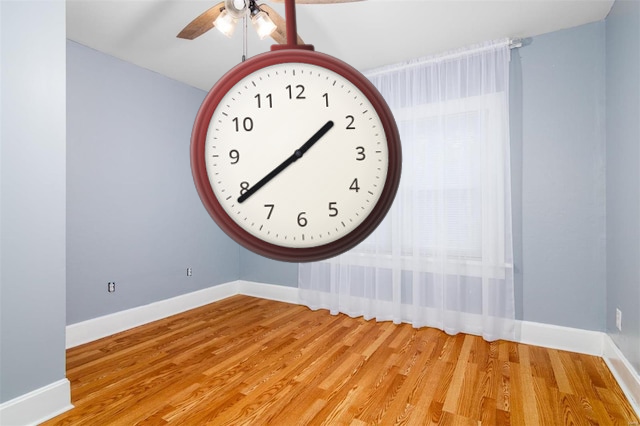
1:39
